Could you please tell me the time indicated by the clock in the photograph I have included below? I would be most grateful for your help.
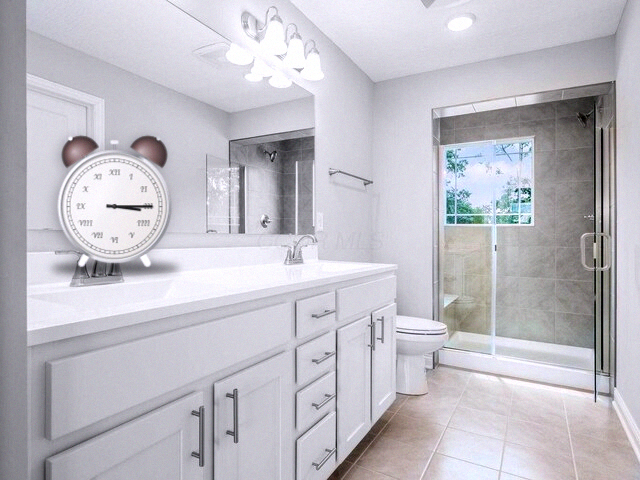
3:15
